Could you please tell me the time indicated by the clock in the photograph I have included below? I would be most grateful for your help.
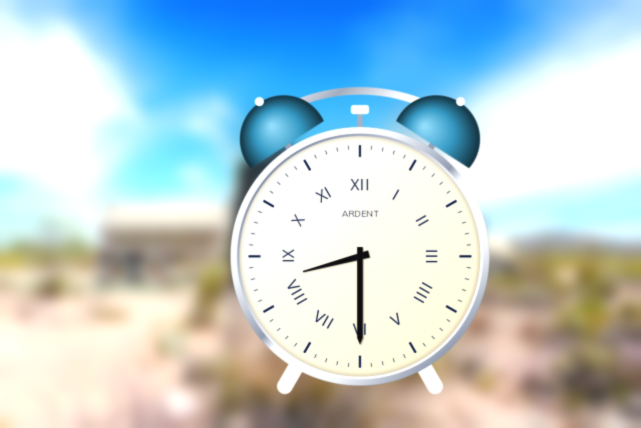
8:30
